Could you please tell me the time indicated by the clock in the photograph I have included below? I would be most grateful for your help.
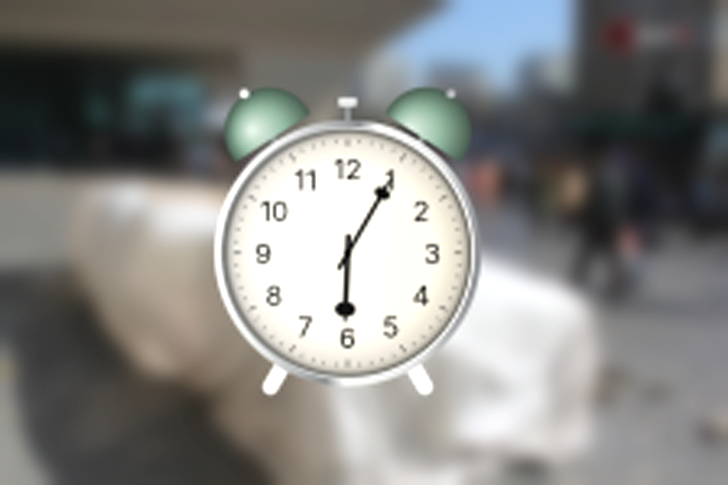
6:05
